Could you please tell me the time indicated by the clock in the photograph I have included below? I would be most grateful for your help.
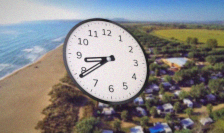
8:39
